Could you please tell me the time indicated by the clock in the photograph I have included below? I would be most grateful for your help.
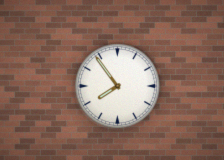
7:54
